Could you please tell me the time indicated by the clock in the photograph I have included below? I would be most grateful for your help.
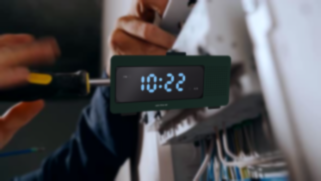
10:22
